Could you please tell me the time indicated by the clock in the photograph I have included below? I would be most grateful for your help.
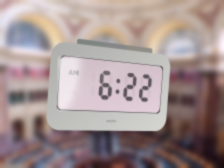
6:22
